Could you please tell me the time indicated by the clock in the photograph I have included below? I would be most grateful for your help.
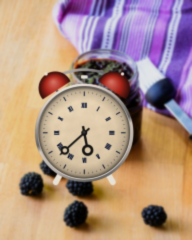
5:38
